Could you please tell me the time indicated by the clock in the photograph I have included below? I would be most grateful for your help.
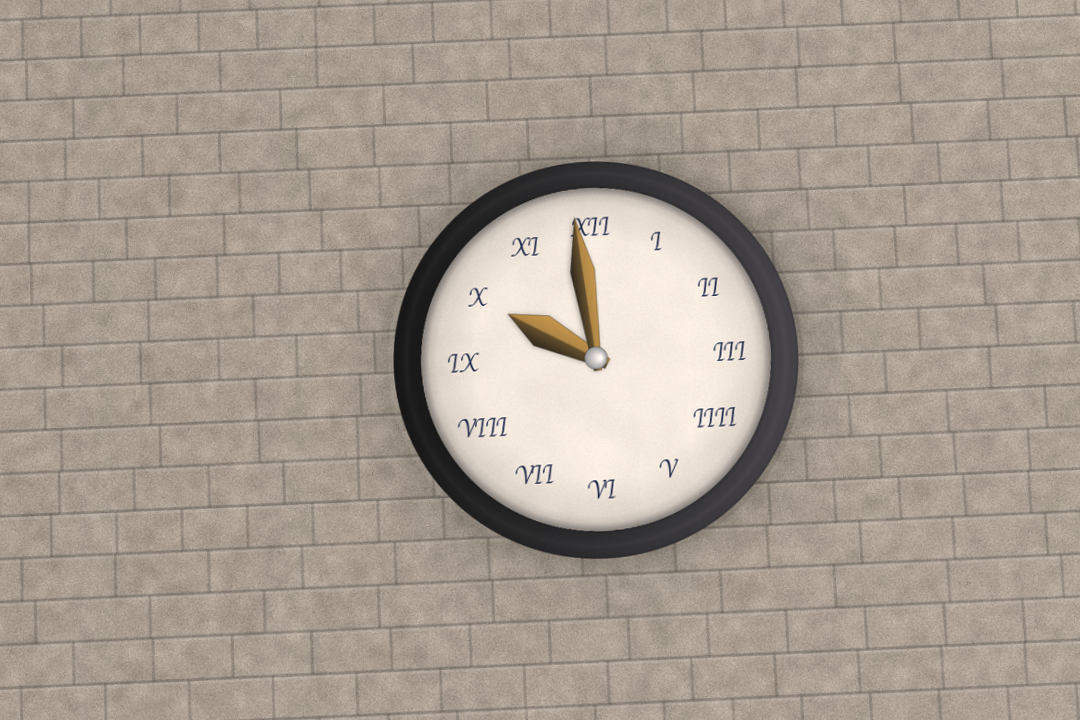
9:59
